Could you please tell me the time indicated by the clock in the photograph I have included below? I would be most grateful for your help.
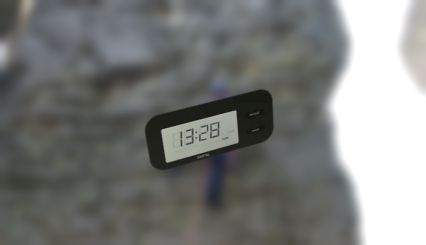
13:28
